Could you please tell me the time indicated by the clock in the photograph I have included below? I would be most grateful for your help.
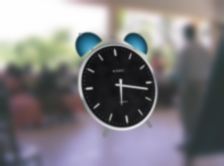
6:17
